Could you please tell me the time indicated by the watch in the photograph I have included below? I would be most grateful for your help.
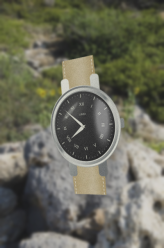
7:52
